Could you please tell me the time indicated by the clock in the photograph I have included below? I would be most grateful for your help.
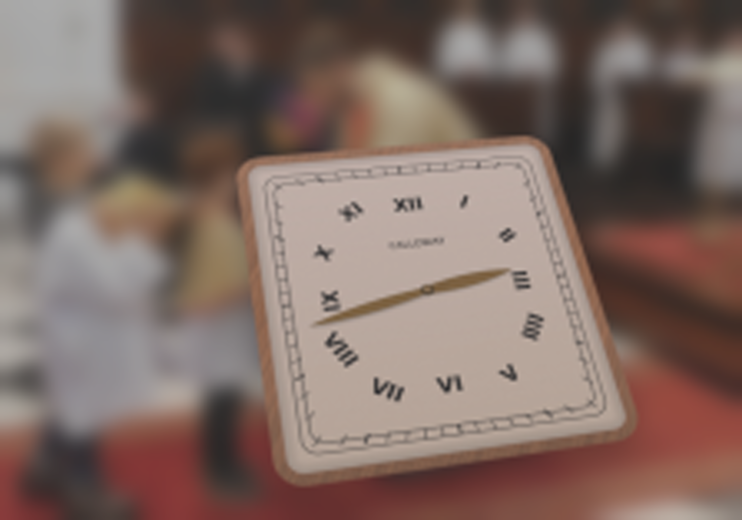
2:43
